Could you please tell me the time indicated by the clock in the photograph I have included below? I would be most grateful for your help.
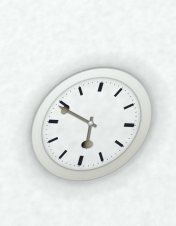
5:49
